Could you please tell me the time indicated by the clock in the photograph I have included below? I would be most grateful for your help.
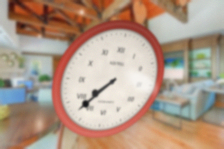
7:37
